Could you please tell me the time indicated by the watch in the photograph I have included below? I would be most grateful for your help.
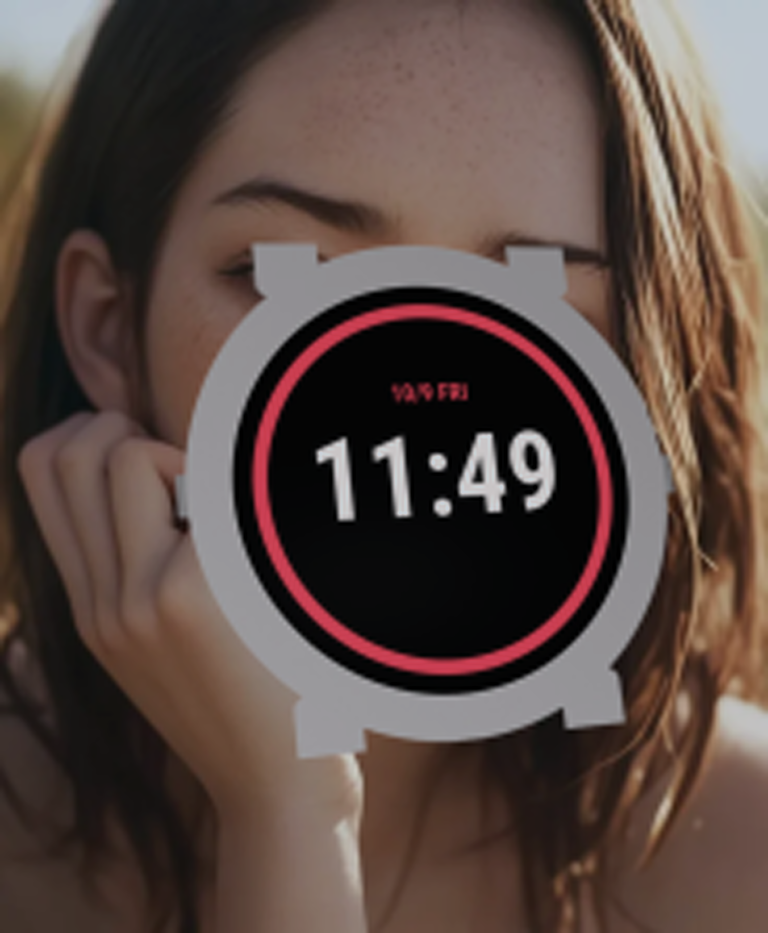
11:49
